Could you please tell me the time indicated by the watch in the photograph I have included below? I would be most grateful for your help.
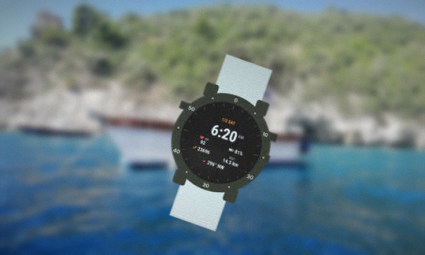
6:20
